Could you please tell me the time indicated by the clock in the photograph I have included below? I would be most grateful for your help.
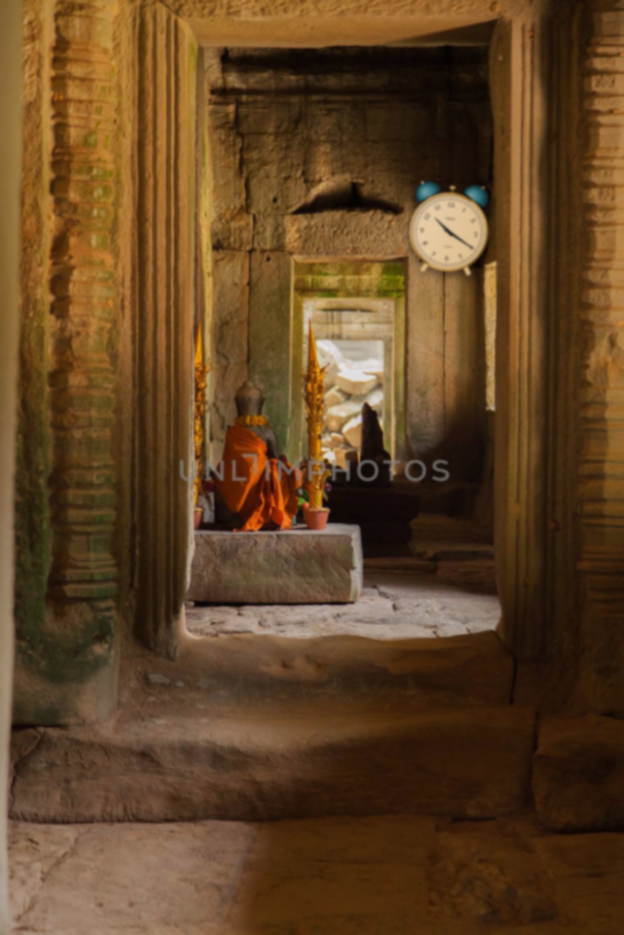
10:20
